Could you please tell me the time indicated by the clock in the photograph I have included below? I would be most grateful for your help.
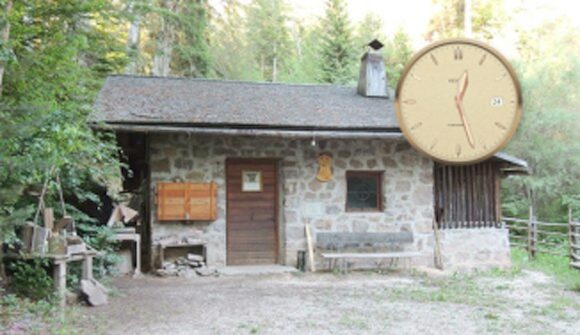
12:27
